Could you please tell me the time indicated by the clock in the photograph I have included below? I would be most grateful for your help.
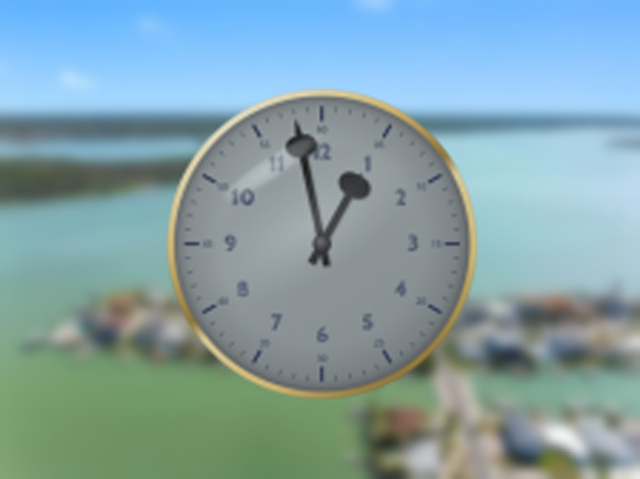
12:58
